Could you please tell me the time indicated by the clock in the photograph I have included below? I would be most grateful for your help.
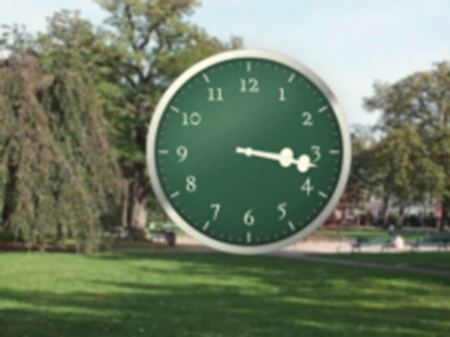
3:17
